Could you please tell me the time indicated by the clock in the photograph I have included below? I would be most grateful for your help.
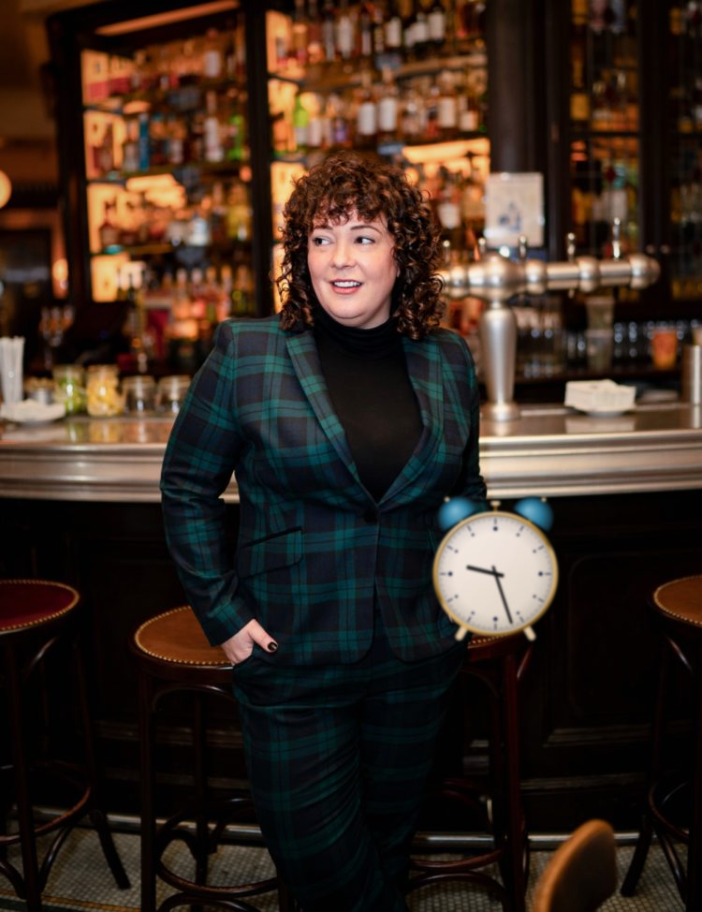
9:27
